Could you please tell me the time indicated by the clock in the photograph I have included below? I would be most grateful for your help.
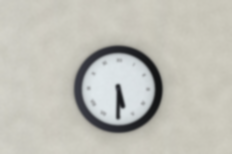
5:30
